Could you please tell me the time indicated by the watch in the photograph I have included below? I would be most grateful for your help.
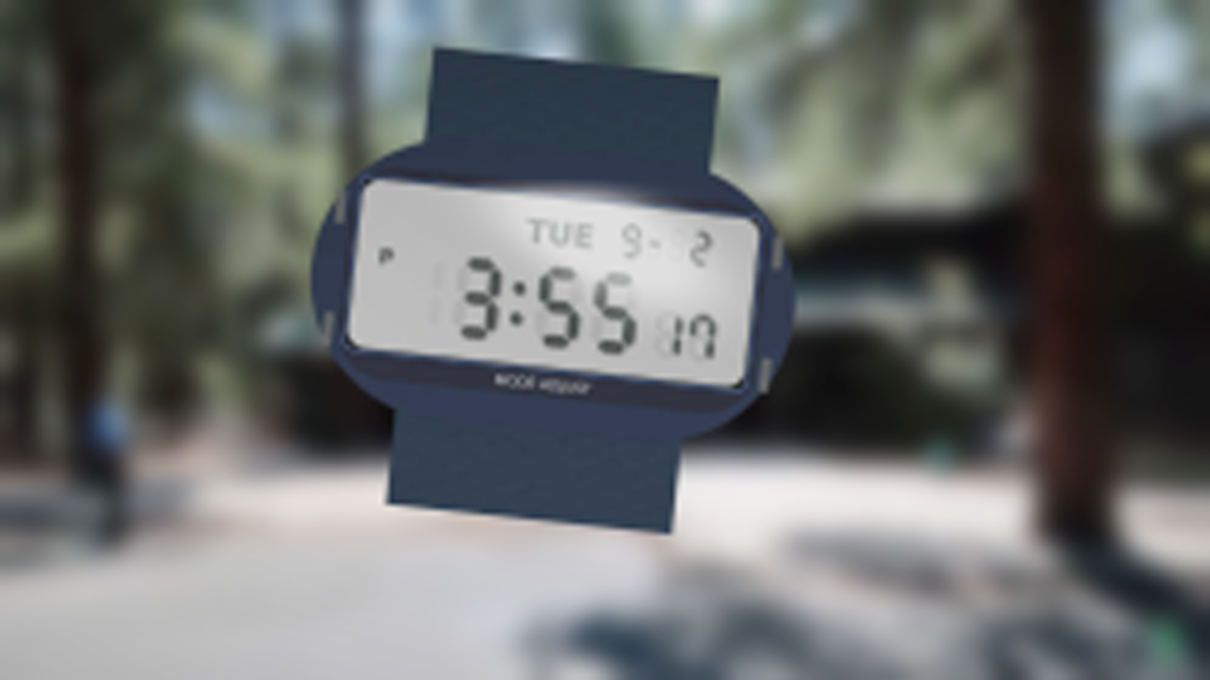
3:55:17
